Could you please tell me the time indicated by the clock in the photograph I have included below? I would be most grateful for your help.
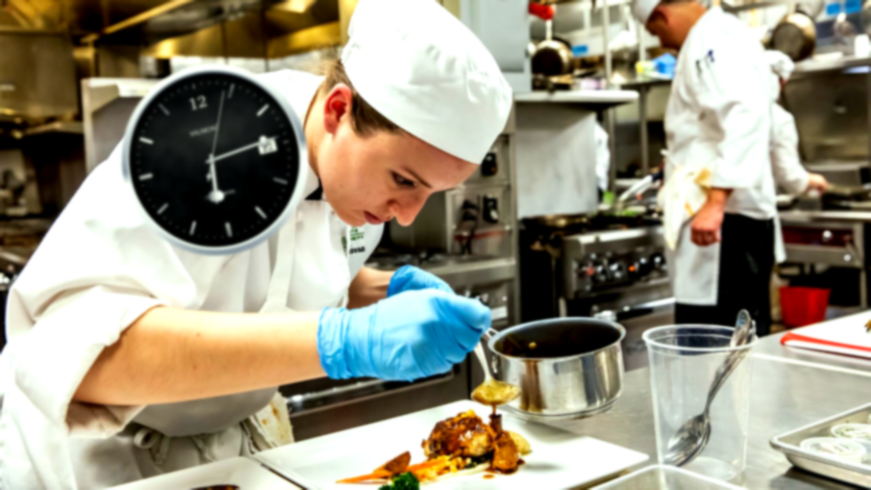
6:14:04
